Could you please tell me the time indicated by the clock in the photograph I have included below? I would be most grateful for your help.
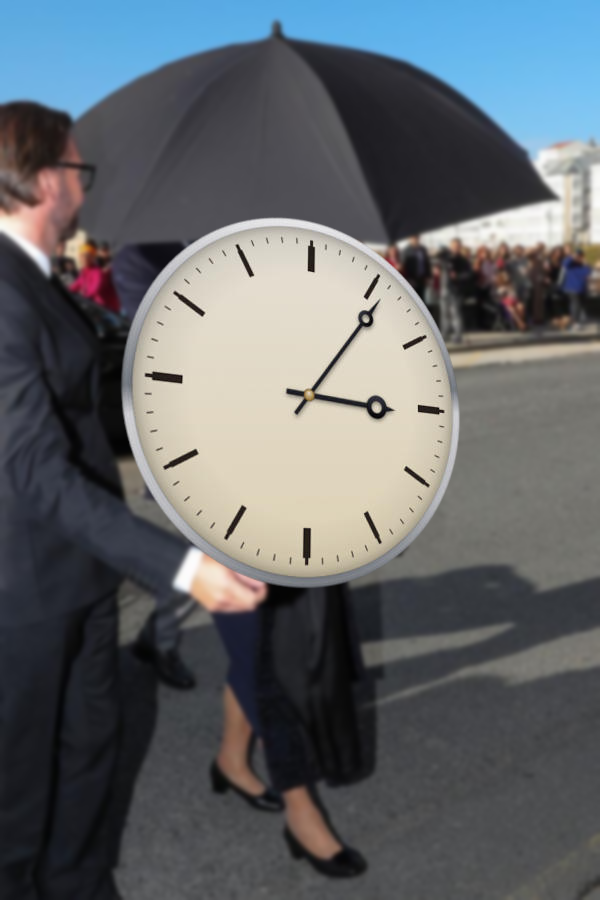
3:06
